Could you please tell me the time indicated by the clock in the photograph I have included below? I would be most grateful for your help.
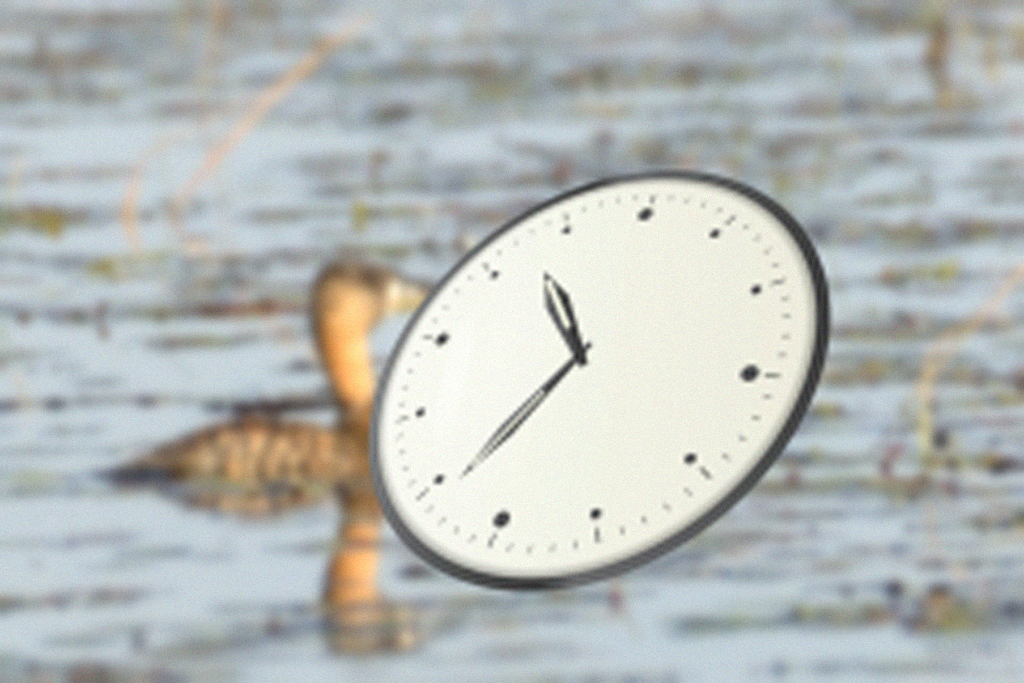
10:34
